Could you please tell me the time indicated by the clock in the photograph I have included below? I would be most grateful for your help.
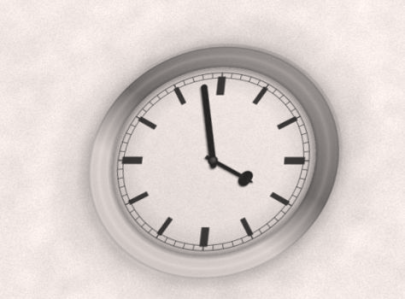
3:58
